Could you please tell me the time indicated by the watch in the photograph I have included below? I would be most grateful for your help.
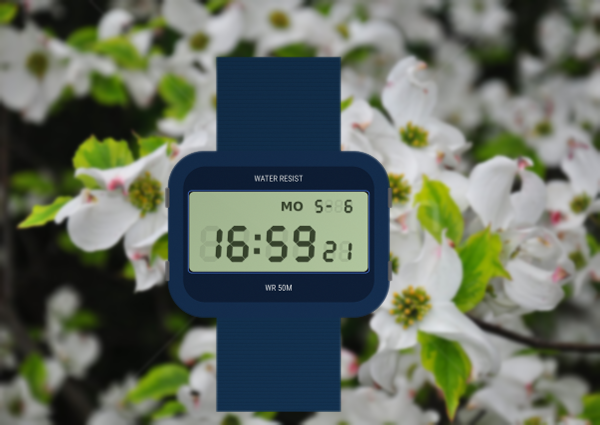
16:59:21
